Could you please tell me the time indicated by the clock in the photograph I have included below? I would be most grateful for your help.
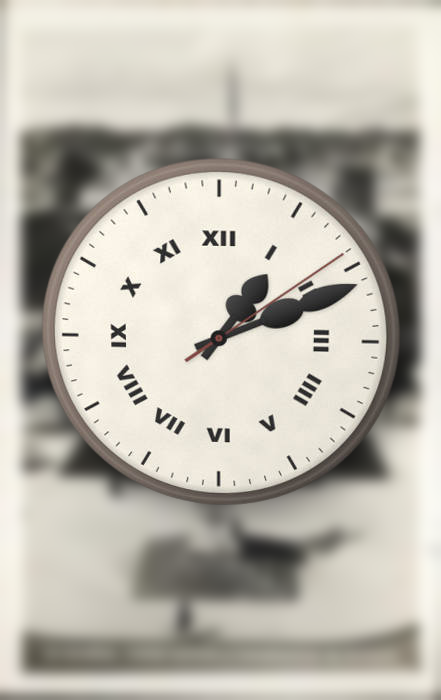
1:11:09
